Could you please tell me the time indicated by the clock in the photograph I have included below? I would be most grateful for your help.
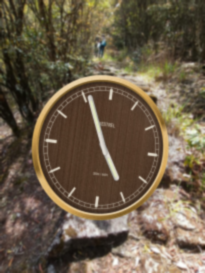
4:56
